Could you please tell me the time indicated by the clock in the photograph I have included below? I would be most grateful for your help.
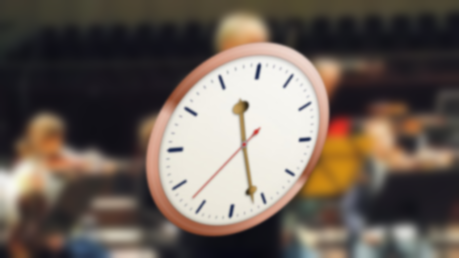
11:26:37
